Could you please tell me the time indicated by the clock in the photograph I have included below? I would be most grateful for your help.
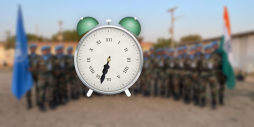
6:33
